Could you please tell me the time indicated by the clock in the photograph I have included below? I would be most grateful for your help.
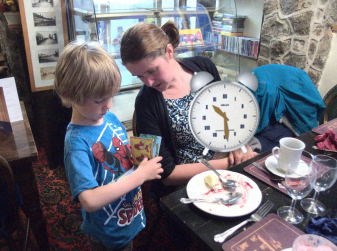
10:29
